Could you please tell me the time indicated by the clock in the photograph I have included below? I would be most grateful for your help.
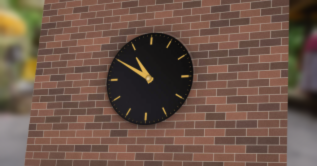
10:50
